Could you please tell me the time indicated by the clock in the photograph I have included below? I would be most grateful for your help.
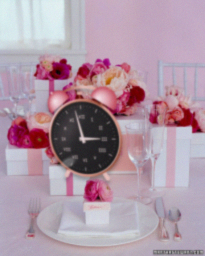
2:58
